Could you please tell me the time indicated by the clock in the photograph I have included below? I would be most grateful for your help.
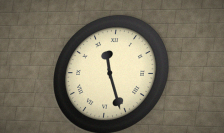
11:26
